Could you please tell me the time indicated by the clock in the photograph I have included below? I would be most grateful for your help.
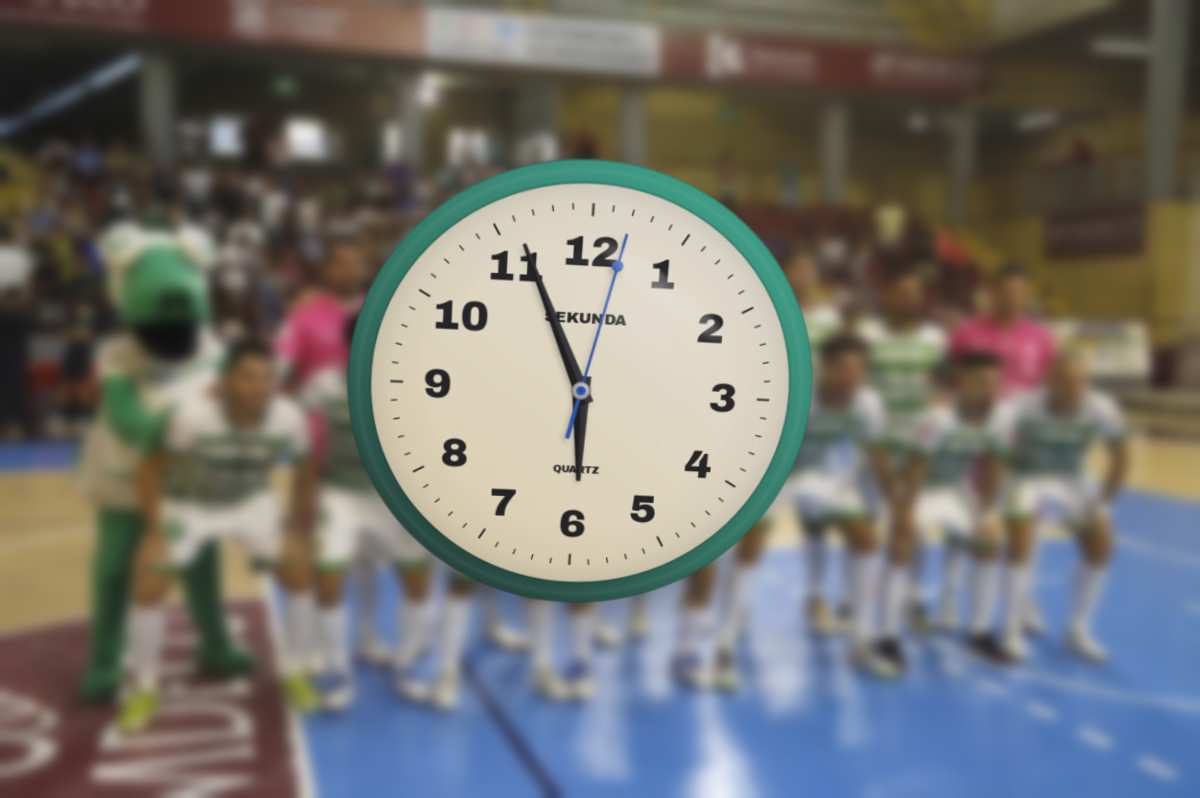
5:56:02
